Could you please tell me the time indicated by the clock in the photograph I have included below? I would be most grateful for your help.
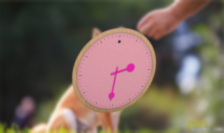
2:31
